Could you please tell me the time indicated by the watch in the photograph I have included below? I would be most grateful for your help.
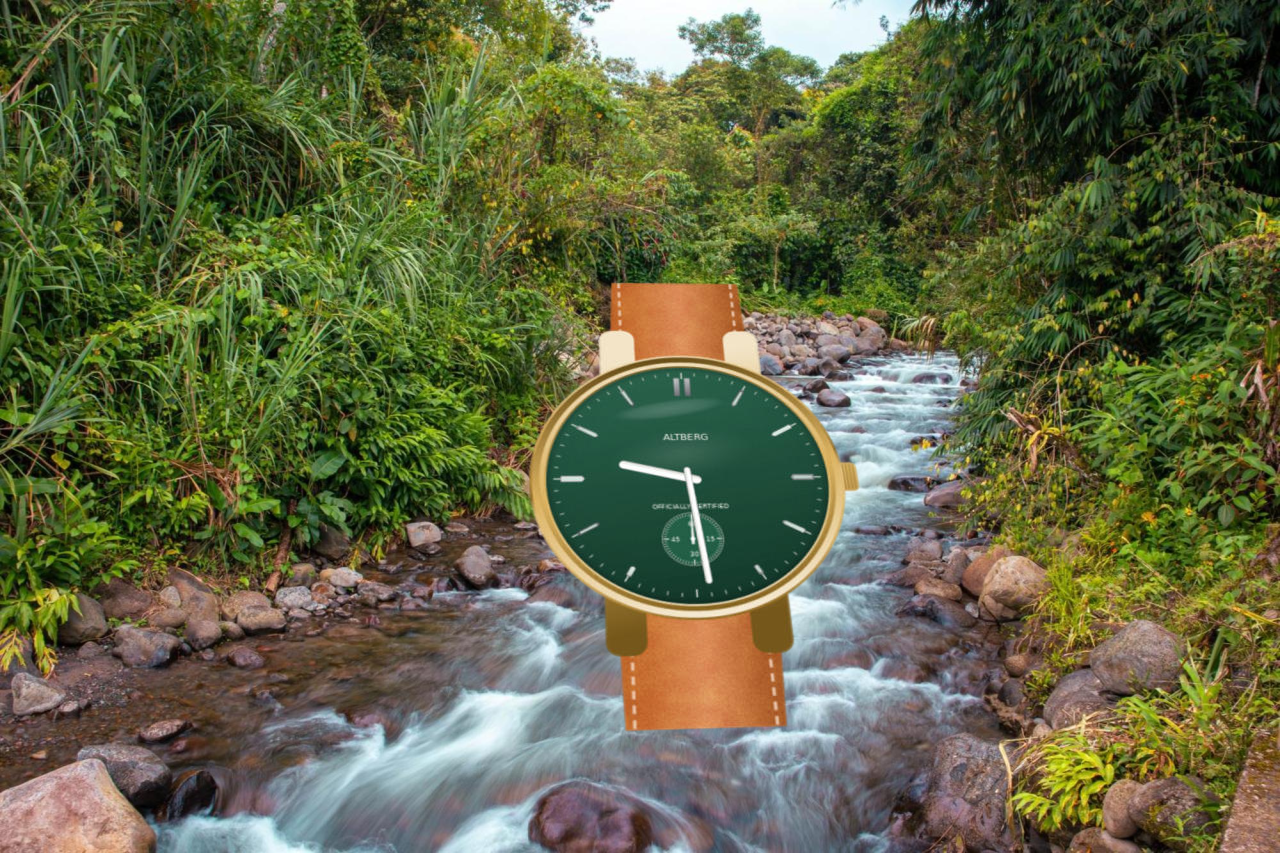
9:29
